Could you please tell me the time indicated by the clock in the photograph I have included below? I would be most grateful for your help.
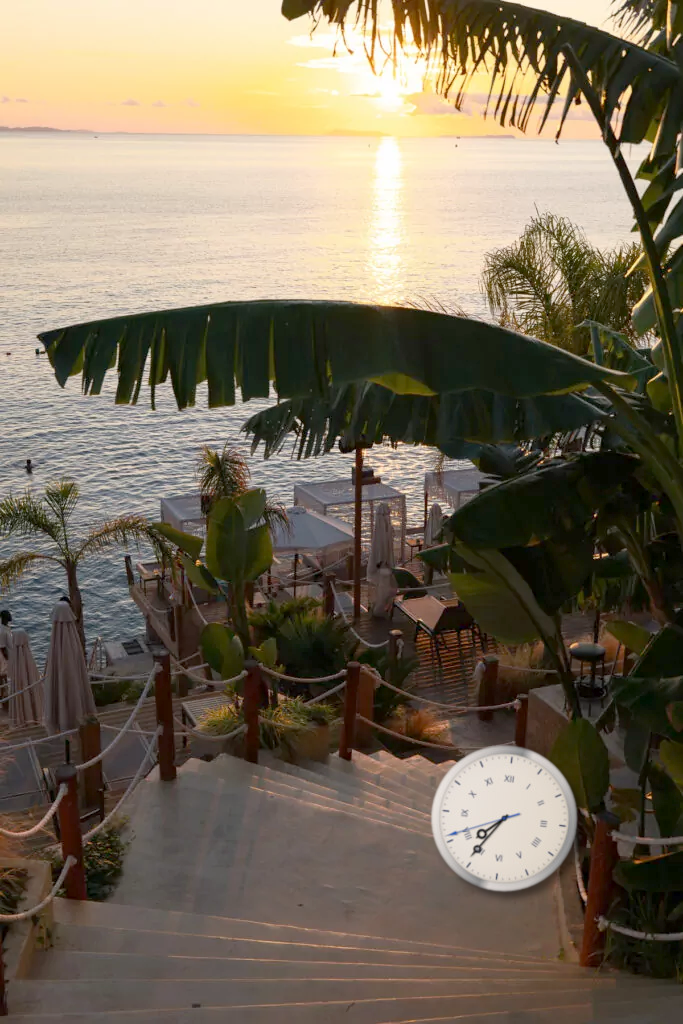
7:35:41
